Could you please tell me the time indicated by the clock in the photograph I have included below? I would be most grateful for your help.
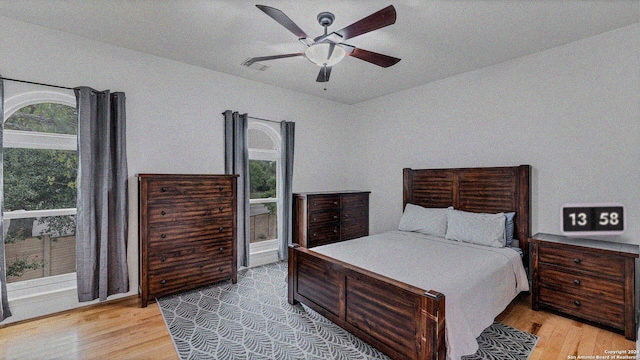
13:58
